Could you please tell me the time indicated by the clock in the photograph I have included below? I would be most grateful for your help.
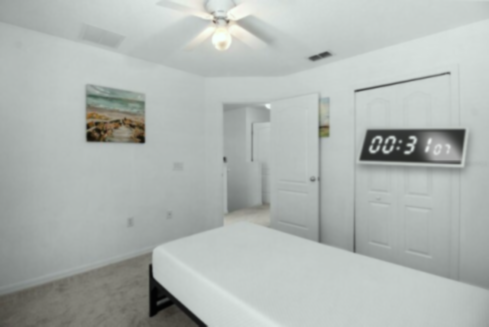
0:31
